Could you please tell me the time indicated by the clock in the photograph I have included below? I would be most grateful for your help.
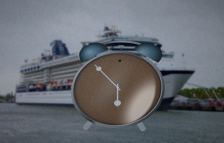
5:53
